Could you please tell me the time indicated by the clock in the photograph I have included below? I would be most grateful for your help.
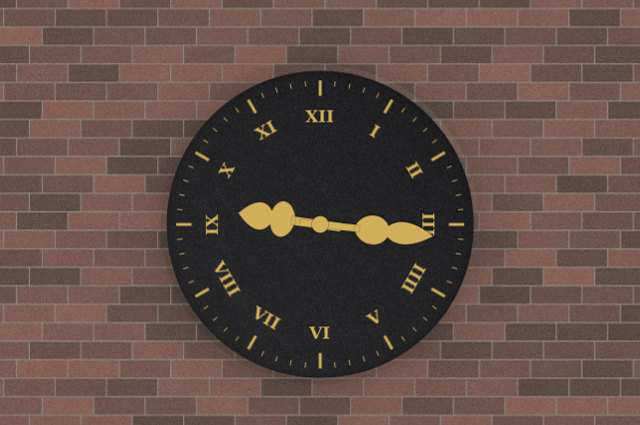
9:16
